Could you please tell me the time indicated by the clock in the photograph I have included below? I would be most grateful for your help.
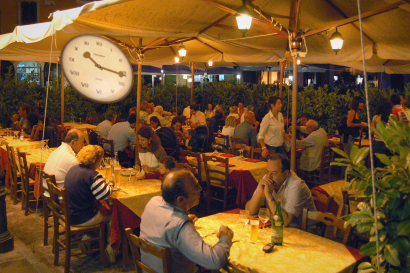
10:16
